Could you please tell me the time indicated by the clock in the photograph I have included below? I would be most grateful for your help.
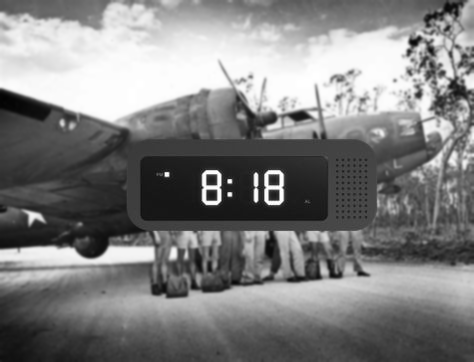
8:18
